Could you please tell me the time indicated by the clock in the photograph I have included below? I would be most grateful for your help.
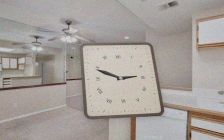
2:49
